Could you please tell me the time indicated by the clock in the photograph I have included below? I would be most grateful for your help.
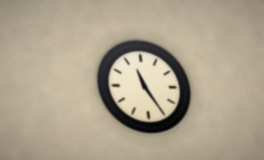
11:25
